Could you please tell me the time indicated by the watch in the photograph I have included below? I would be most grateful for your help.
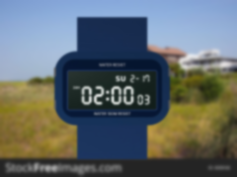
2:00
